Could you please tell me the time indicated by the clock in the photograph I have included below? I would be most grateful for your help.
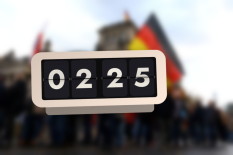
2:25
